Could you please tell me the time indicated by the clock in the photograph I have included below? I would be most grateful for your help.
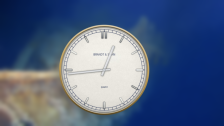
12:44
